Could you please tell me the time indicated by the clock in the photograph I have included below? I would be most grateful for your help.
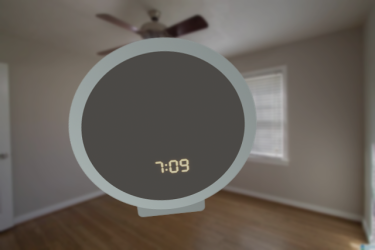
7:09
